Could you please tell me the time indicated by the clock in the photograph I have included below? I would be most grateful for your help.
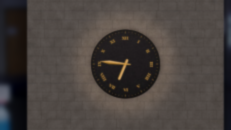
6:46
